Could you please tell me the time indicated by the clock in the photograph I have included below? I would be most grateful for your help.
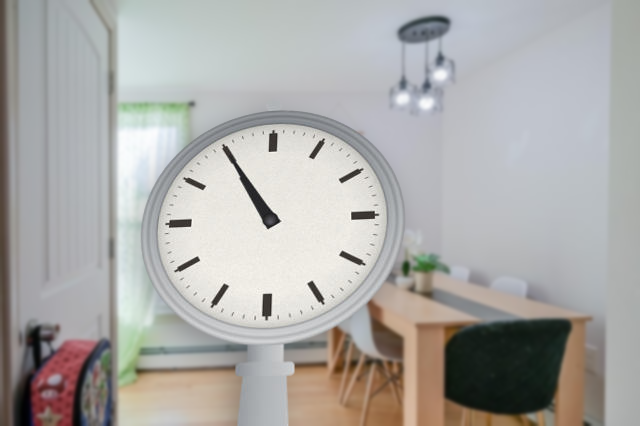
10:55
